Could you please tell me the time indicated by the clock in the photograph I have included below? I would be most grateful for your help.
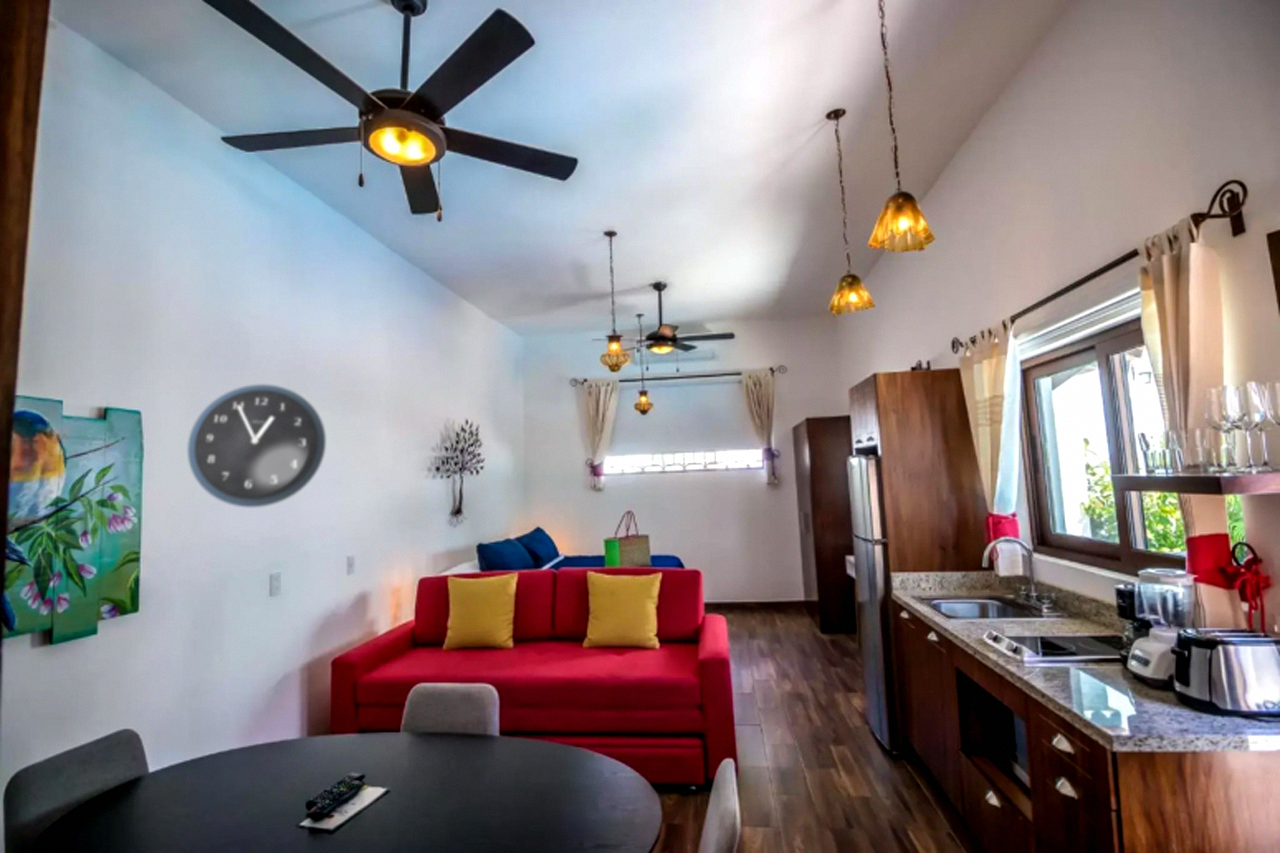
12:55
